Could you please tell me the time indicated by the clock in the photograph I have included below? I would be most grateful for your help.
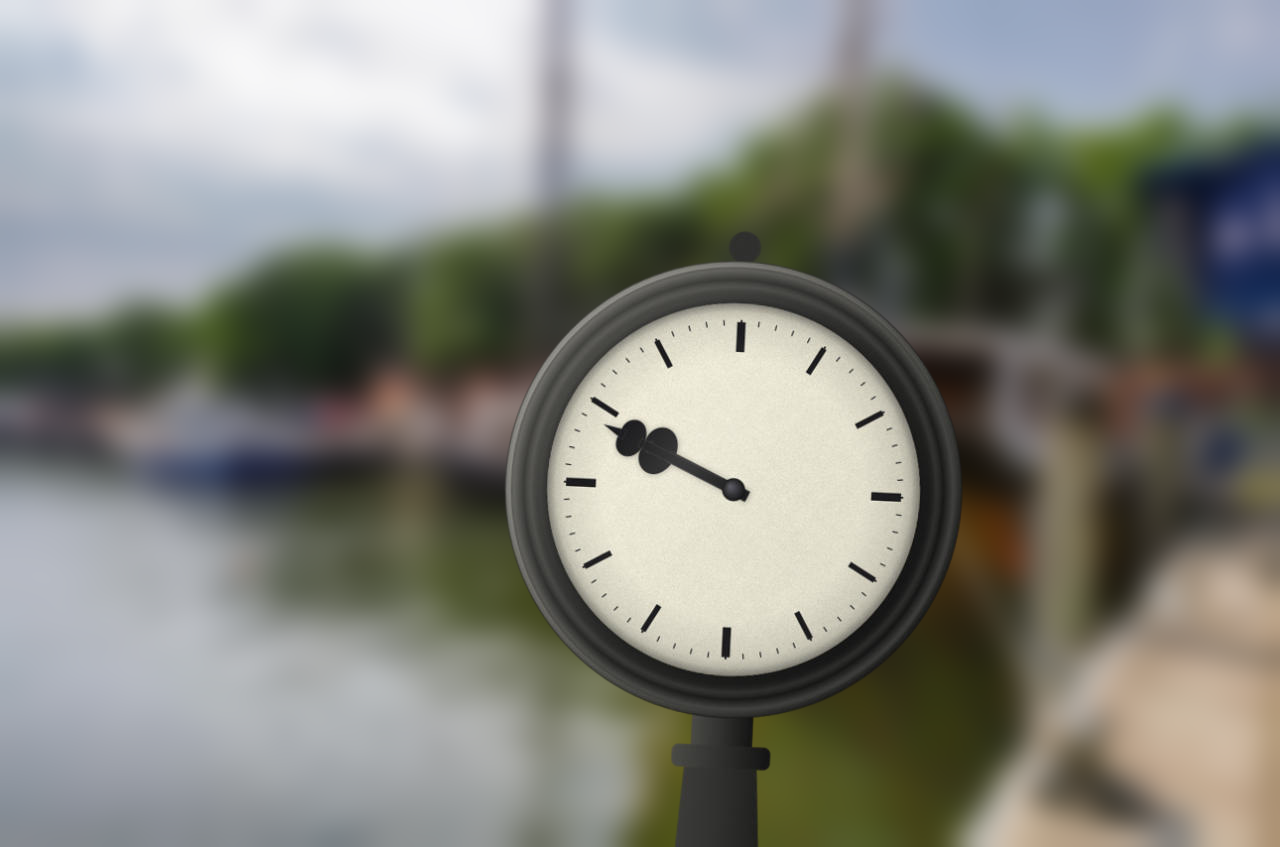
9:49
